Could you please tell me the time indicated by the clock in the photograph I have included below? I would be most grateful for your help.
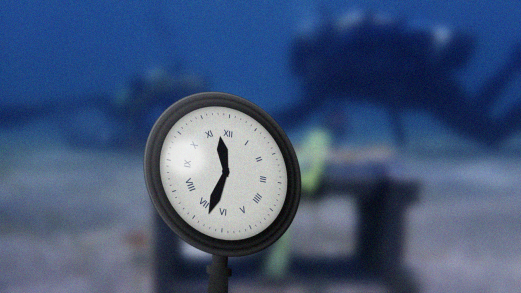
11:33
